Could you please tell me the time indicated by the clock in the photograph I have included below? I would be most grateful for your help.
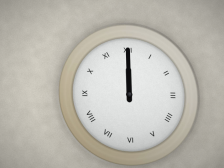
12:00
